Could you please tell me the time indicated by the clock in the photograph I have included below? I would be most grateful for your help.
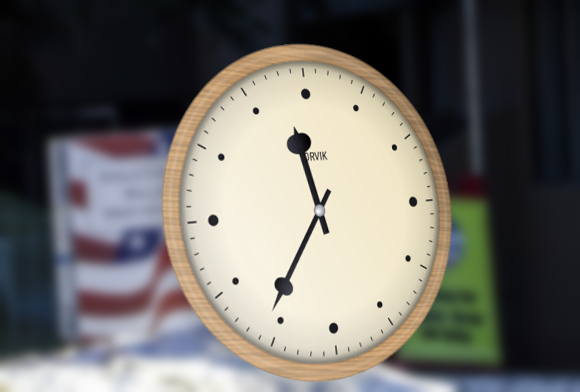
11:36
